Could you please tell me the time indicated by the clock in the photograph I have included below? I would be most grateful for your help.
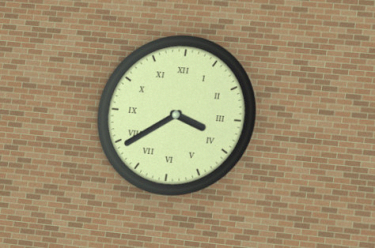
3:39
